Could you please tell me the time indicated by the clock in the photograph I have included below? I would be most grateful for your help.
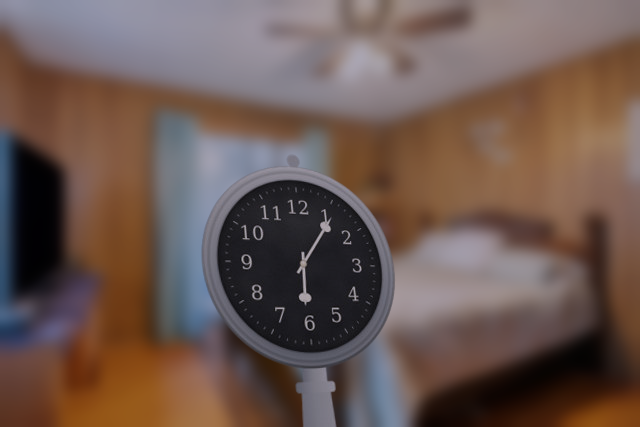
6:06
